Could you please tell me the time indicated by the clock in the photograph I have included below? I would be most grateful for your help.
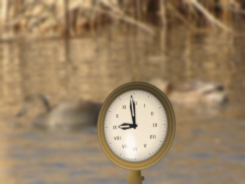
8:59
